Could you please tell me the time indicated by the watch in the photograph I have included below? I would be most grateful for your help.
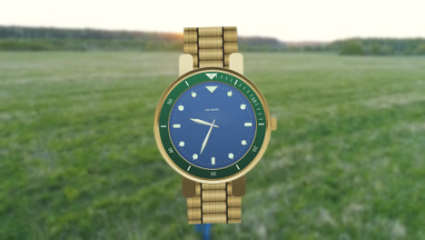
9:34
